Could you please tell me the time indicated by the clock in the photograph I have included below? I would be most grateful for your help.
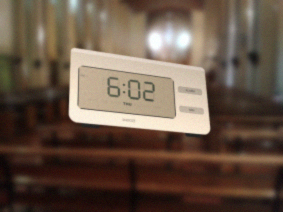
6:02
